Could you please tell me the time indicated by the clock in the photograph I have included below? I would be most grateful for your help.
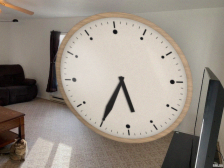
5:35
